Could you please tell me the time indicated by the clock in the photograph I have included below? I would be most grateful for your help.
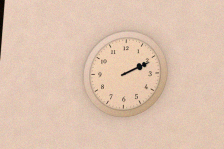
2:11
